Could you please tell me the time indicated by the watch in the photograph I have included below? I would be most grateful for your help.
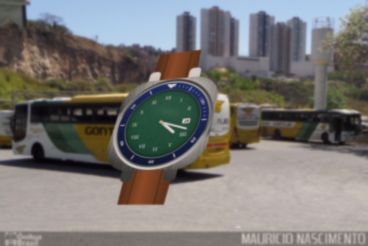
4:18
